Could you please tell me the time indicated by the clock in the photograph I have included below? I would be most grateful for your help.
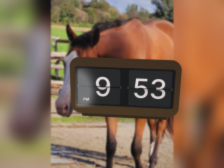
9:53
